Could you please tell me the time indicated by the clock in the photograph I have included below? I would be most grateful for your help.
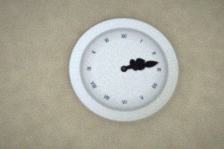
2:13
